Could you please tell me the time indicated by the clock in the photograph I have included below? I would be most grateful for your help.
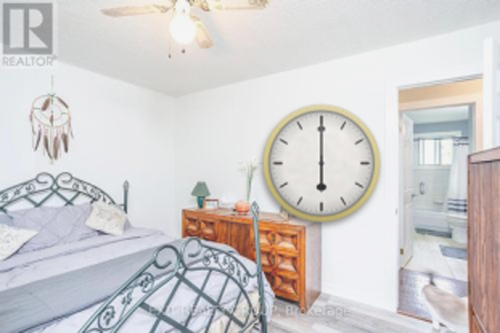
6:00
